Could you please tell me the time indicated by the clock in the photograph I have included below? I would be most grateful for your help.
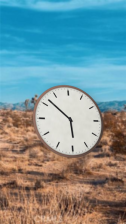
5:52
